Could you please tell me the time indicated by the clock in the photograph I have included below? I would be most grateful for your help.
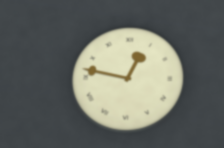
12:47
